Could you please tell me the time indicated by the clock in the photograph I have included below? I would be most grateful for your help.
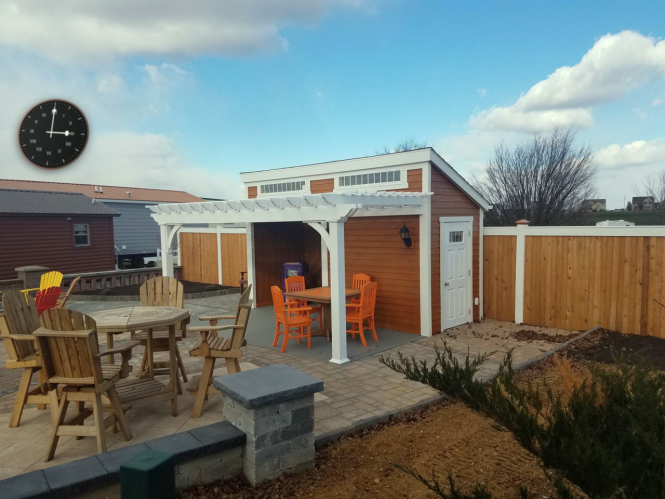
3:00
